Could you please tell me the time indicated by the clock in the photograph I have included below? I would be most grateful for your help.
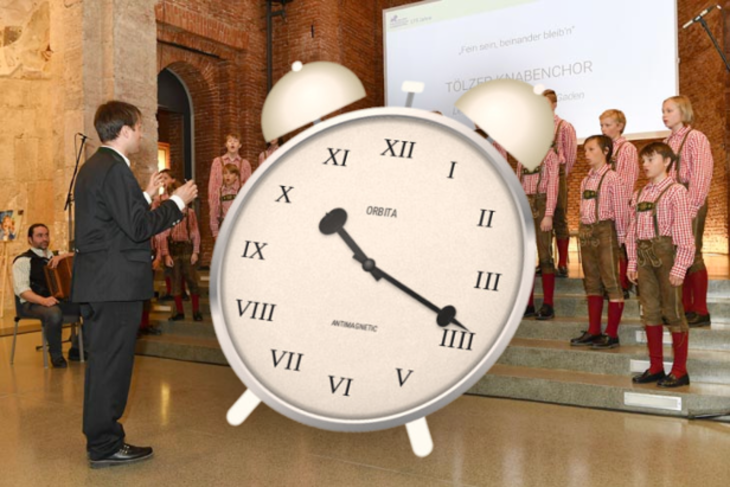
10:19
